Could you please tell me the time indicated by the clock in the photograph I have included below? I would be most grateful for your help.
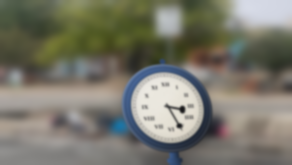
3:26
